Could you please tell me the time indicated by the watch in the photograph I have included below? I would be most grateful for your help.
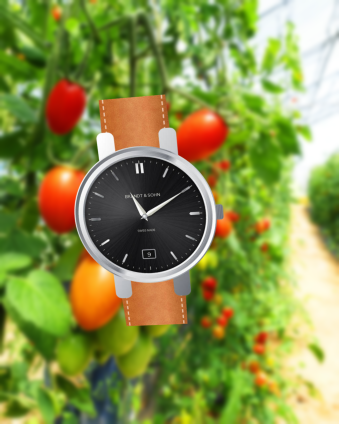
11:10
